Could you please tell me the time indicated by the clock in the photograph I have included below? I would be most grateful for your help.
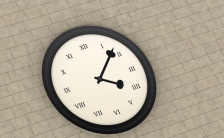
4:08
